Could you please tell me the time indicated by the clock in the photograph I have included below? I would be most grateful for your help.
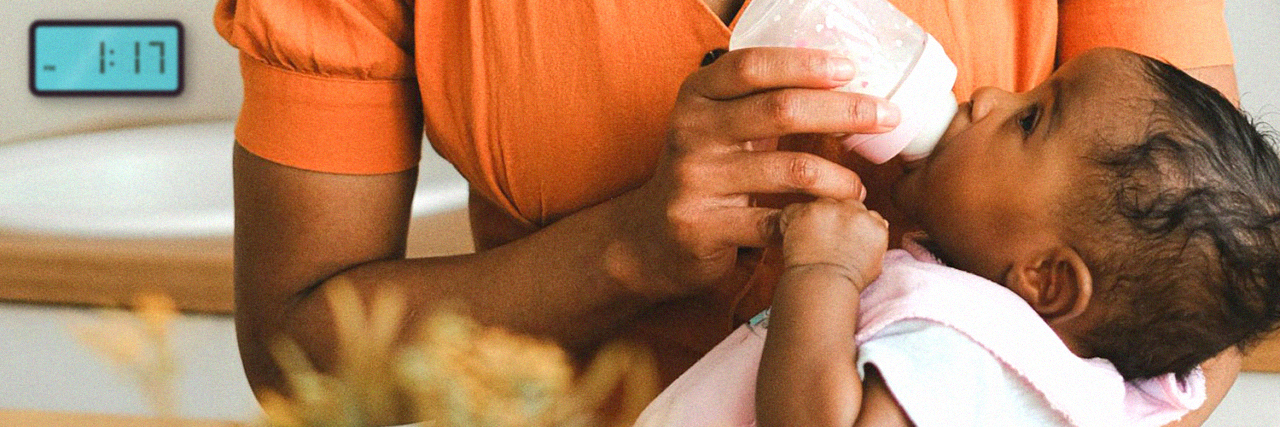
1:17
